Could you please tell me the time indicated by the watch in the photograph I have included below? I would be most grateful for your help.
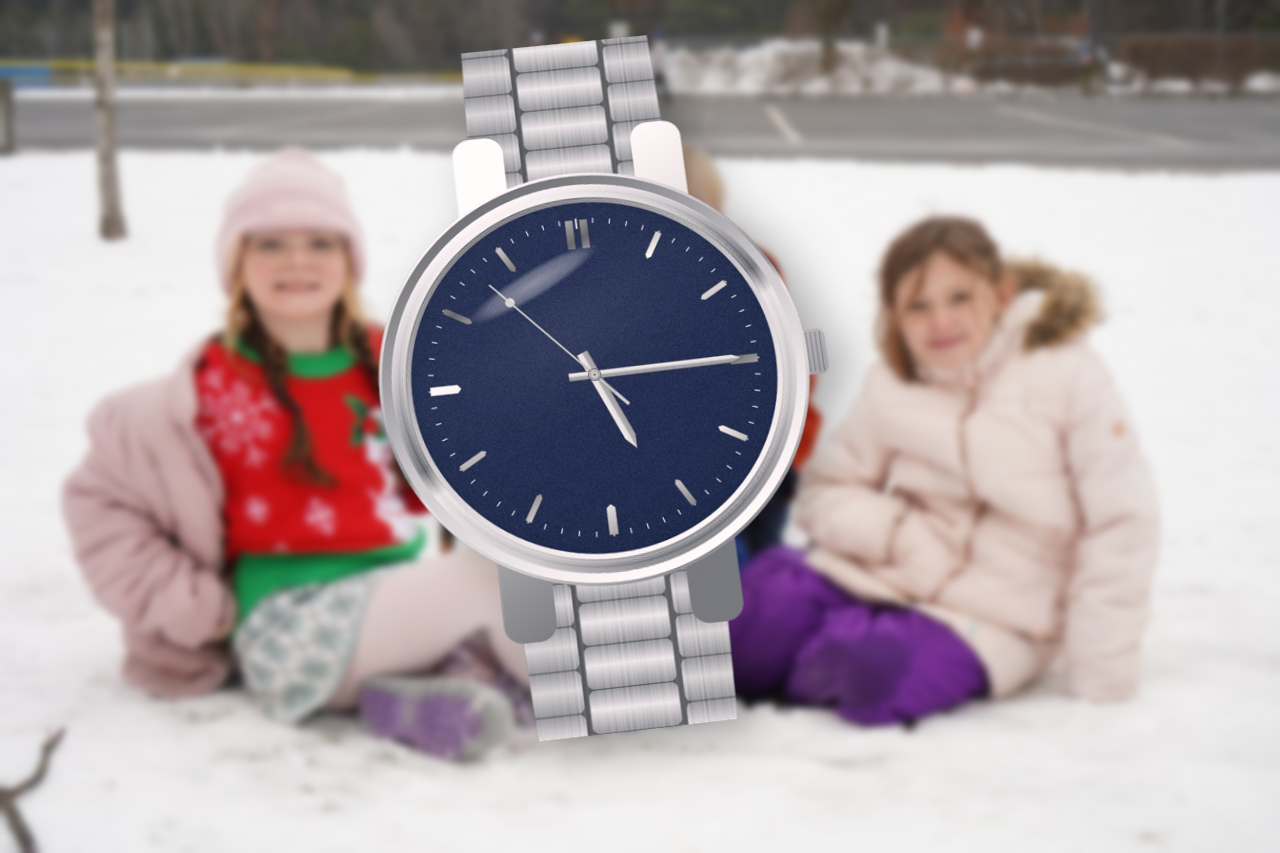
5:14:53
